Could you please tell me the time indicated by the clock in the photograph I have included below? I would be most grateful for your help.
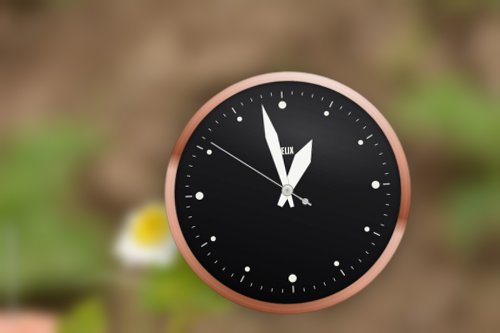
12:57:51
